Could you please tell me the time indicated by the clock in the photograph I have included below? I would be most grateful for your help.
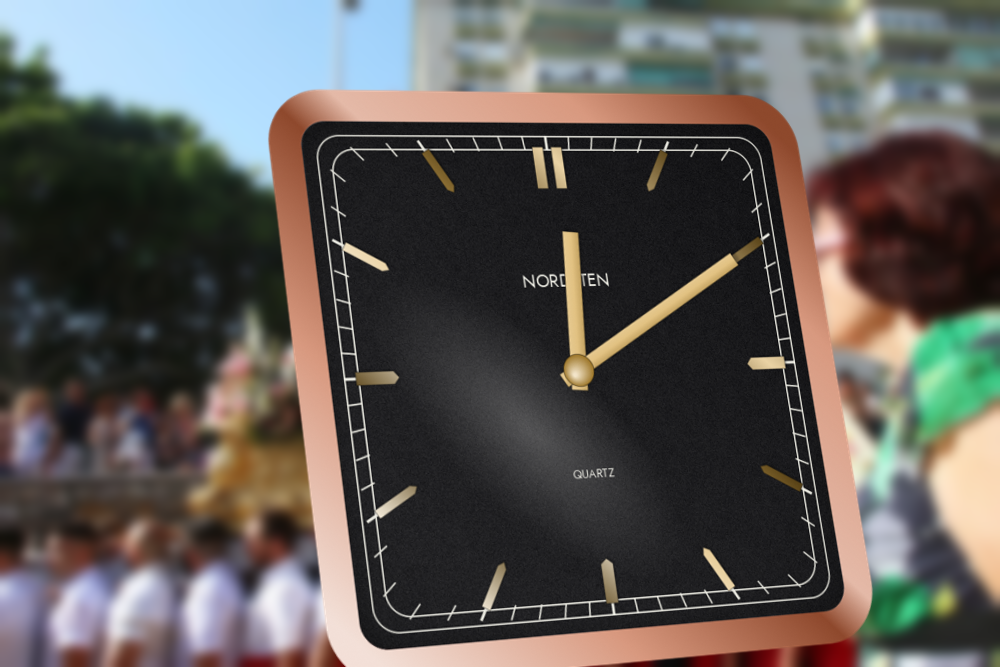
12:10
